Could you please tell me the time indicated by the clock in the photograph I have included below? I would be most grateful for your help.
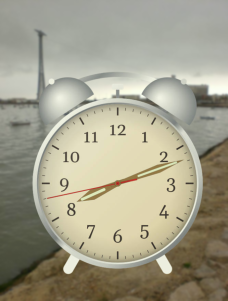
8:11:43
